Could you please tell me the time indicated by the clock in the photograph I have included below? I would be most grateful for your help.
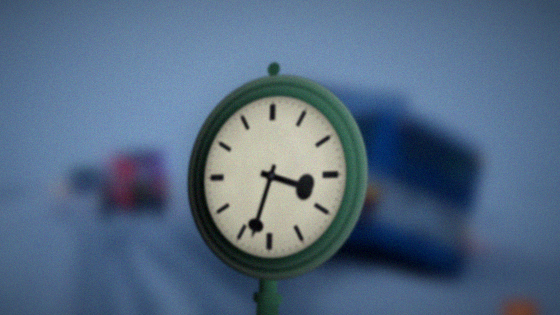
3:33
